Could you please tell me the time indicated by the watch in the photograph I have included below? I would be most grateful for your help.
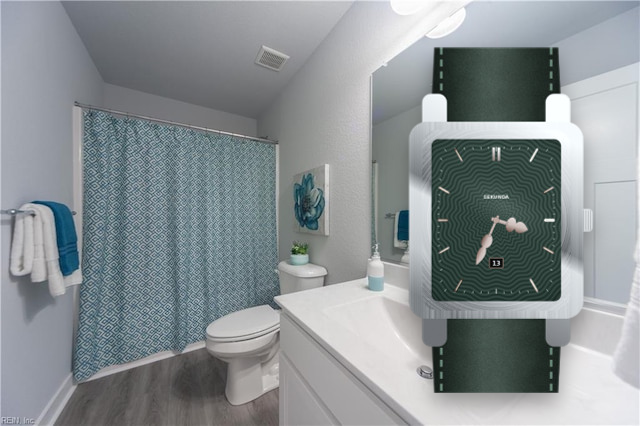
3:34
